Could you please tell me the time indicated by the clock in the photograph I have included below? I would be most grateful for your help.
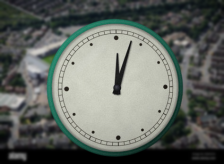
12:03
